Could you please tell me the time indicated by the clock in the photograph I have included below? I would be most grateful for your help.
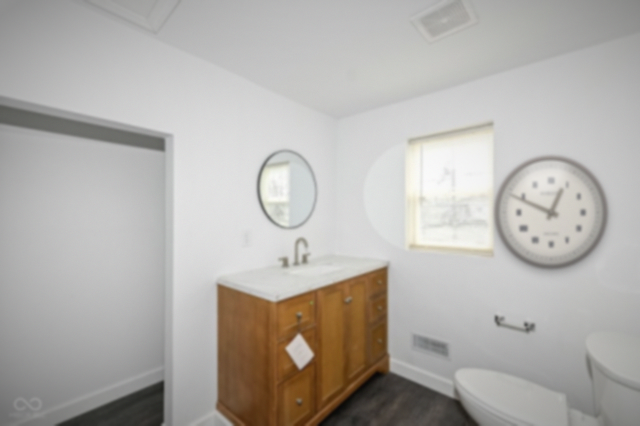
12:49
